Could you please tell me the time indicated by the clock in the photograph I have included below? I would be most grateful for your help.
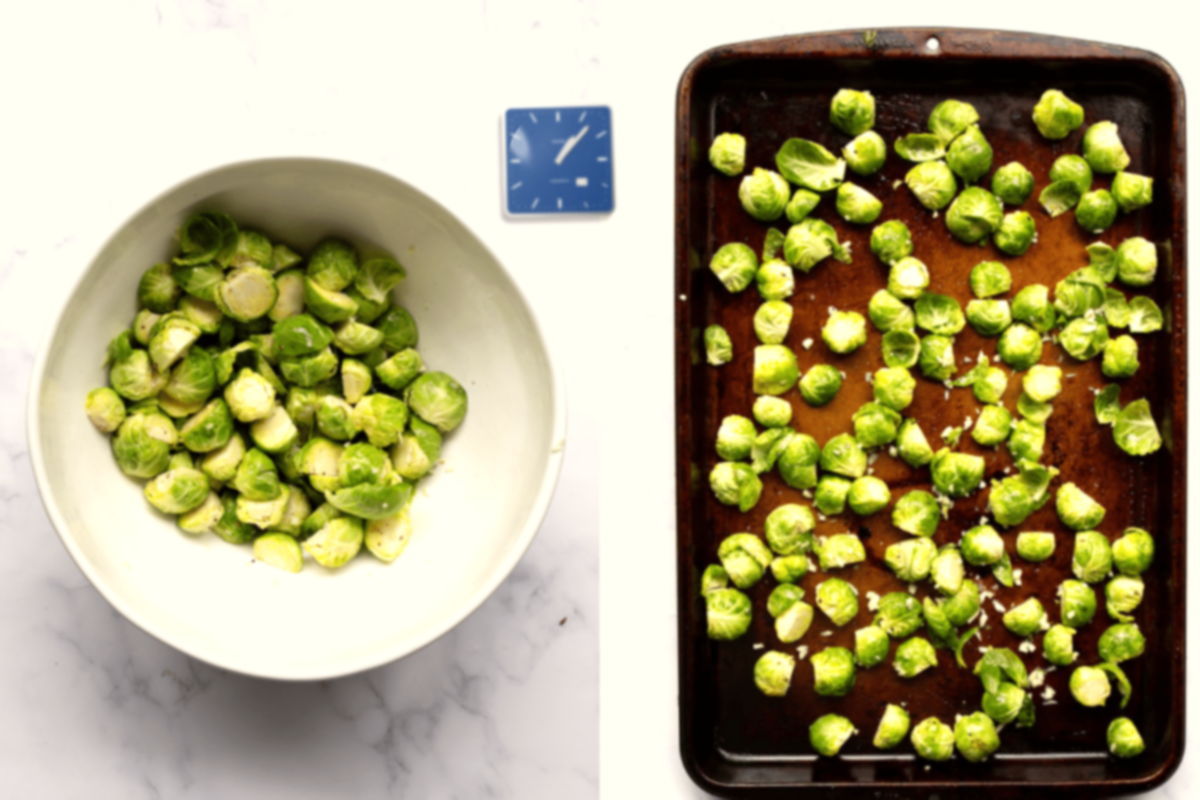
1:07
